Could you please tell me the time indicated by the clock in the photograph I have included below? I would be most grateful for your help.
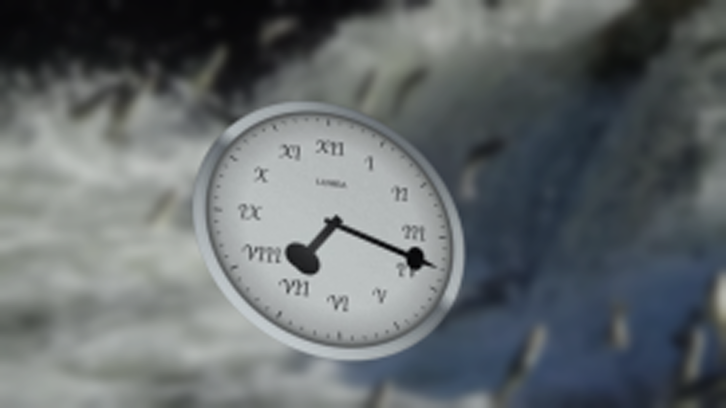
7:18
